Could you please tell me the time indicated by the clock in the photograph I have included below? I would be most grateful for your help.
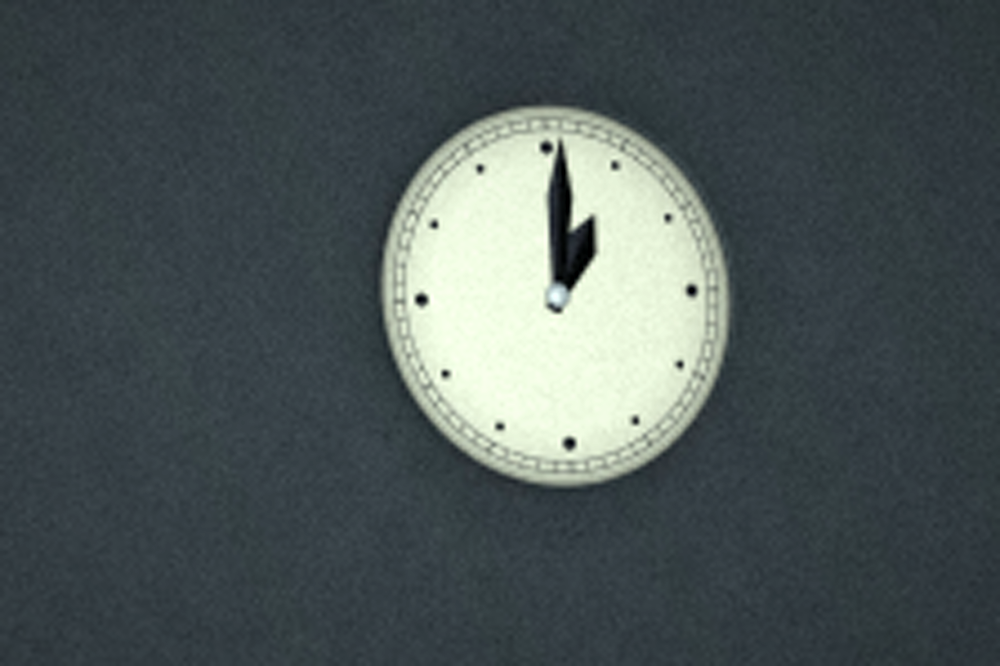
1:01
